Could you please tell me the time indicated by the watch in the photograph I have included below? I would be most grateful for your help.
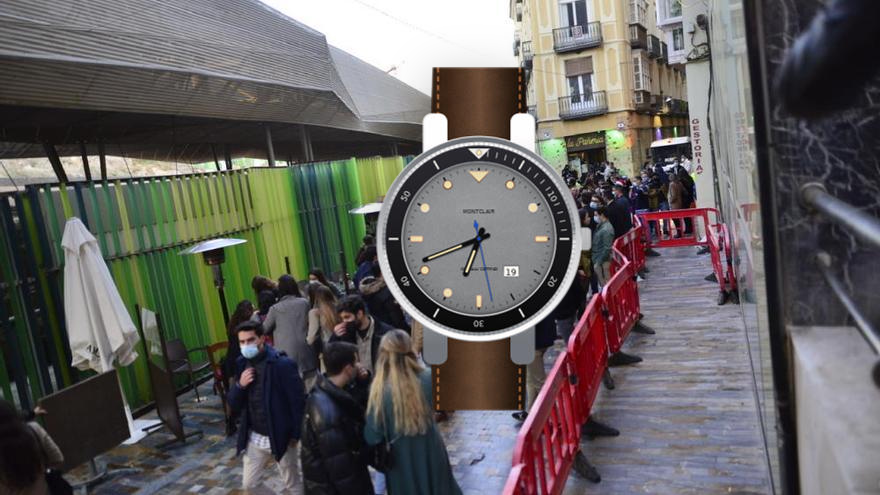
6:41:28
